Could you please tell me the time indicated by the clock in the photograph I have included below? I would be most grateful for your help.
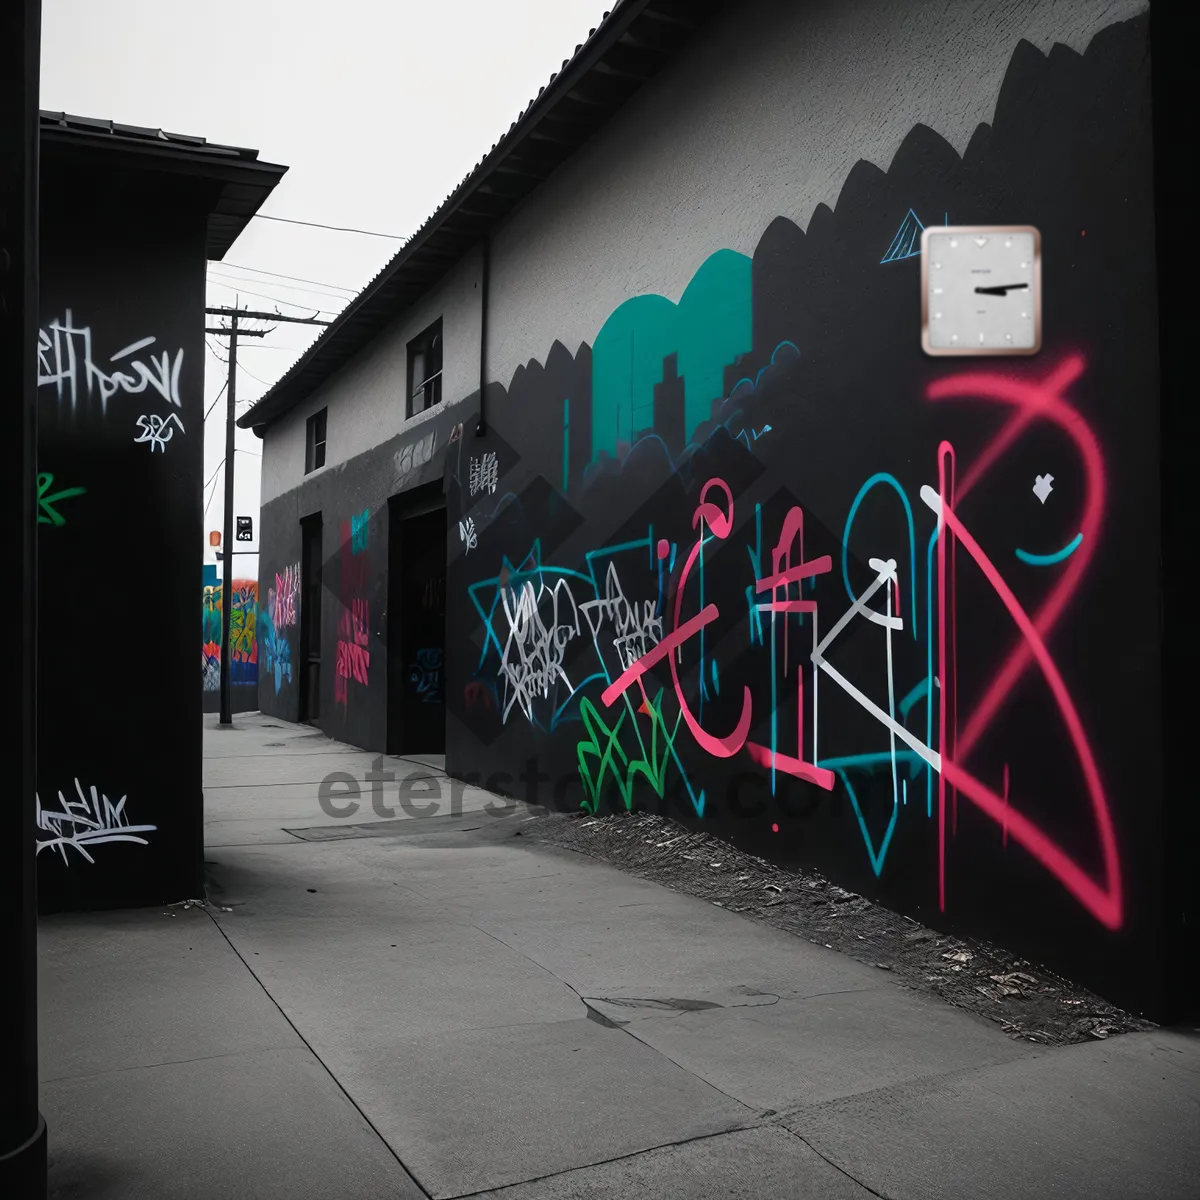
3:14
